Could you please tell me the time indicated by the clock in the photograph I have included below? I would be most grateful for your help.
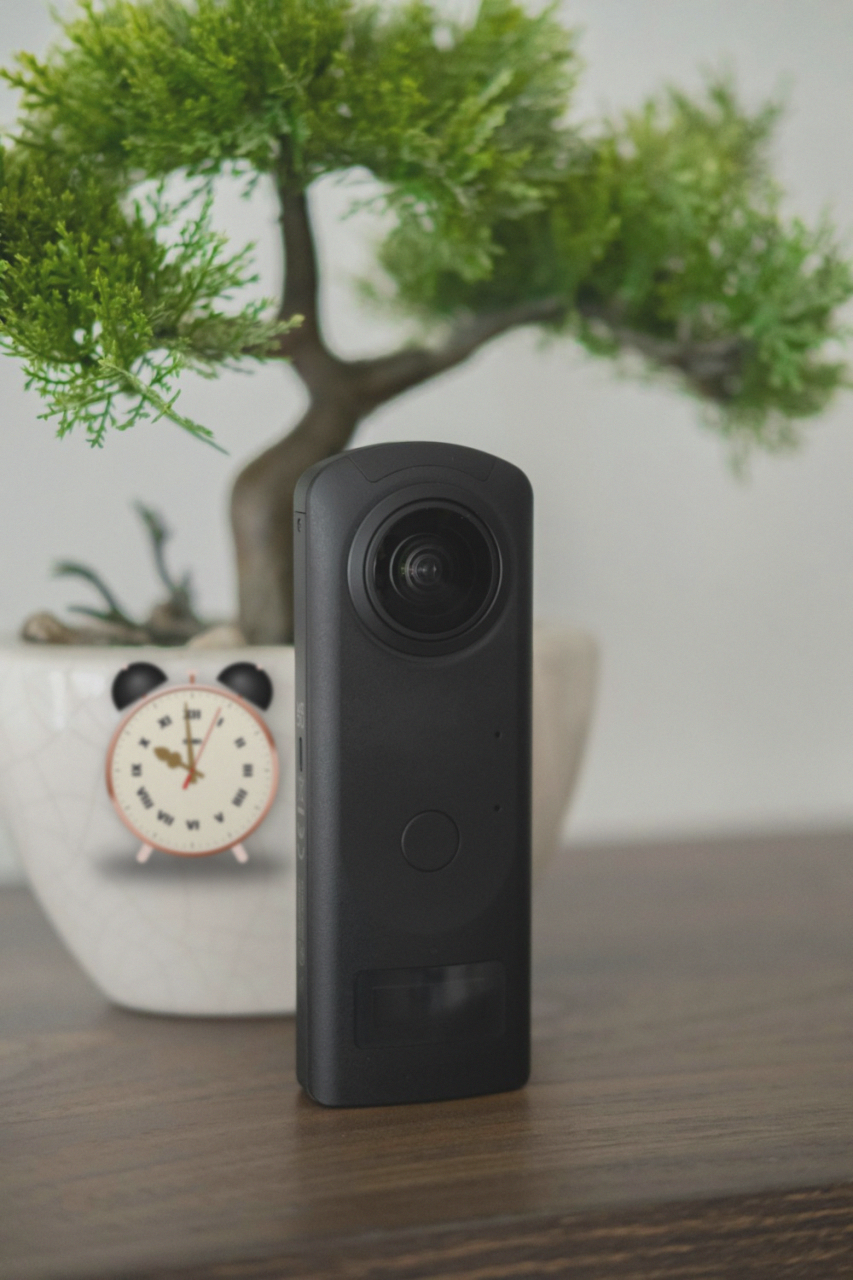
9:59:04
